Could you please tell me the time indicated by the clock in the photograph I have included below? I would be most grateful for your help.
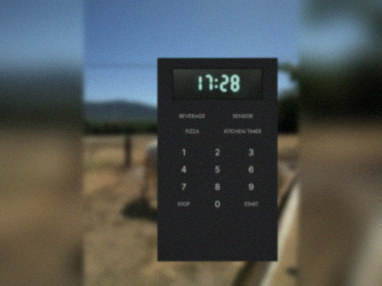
17:28
